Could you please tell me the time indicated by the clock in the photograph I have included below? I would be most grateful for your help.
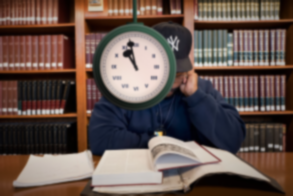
10:58
